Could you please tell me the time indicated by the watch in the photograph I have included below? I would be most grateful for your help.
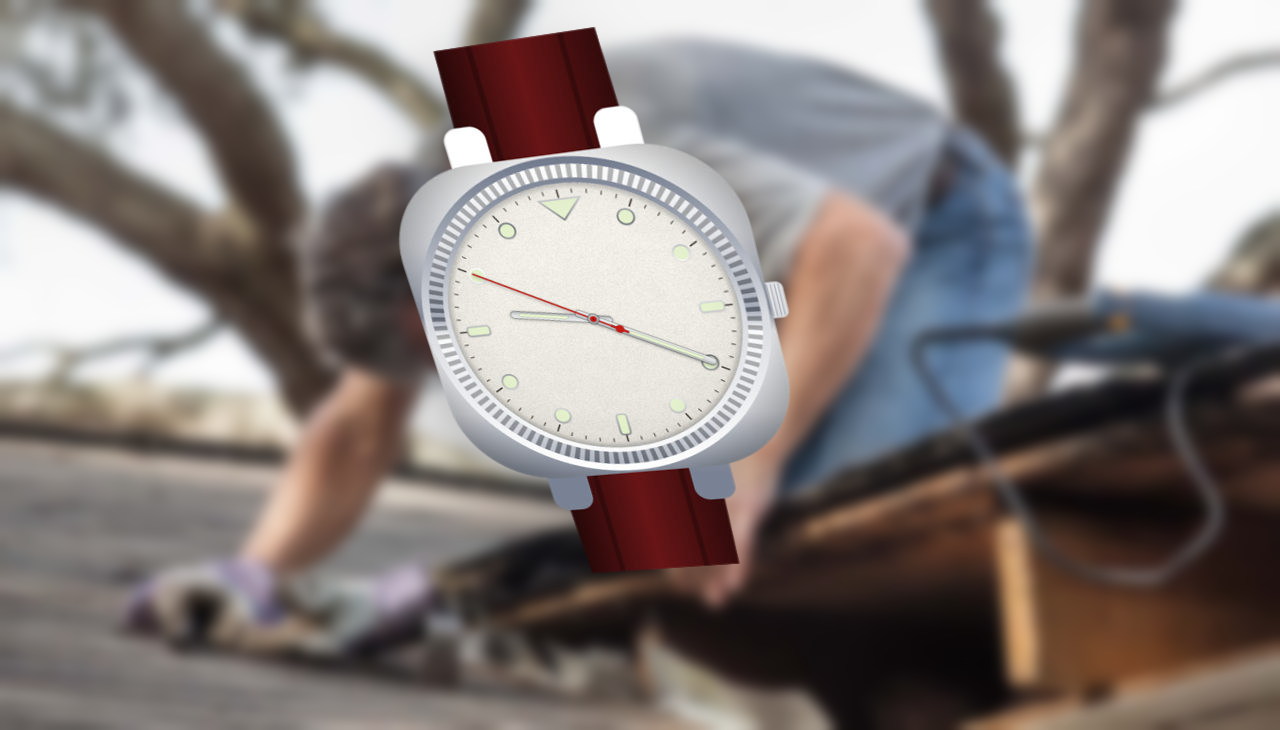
9:19:50
